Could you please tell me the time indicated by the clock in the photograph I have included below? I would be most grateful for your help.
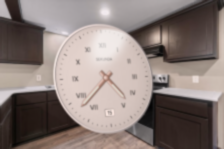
4:38
